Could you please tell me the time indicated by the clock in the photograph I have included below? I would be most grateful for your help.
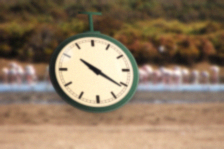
10:21
